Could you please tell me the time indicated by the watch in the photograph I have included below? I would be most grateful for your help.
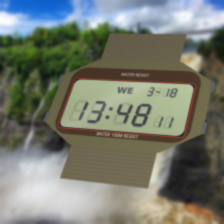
13:48:11
